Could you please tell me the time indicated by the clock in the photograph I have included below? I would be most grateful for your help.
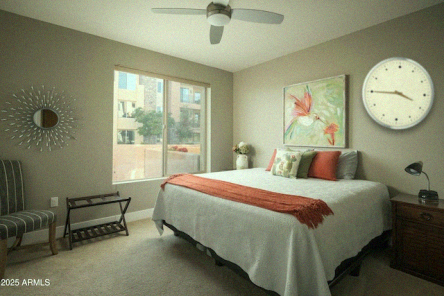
3:45
